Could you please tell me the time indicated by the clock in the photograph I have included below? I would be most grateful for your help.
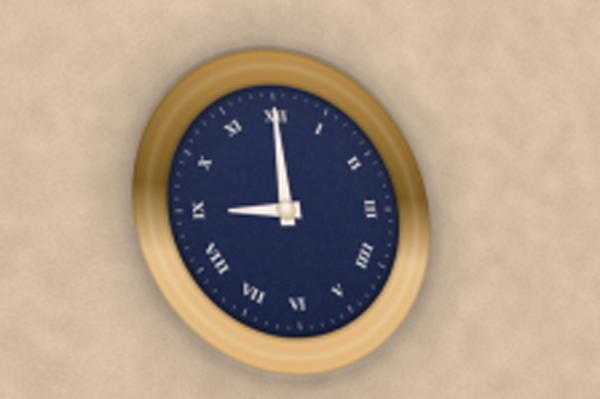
9:00
